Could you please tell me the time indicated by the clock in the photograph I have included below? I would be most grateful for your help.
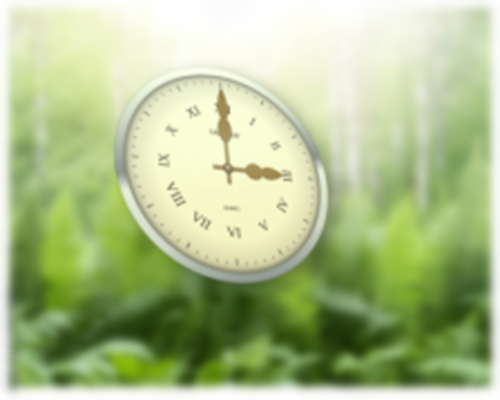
3:00
